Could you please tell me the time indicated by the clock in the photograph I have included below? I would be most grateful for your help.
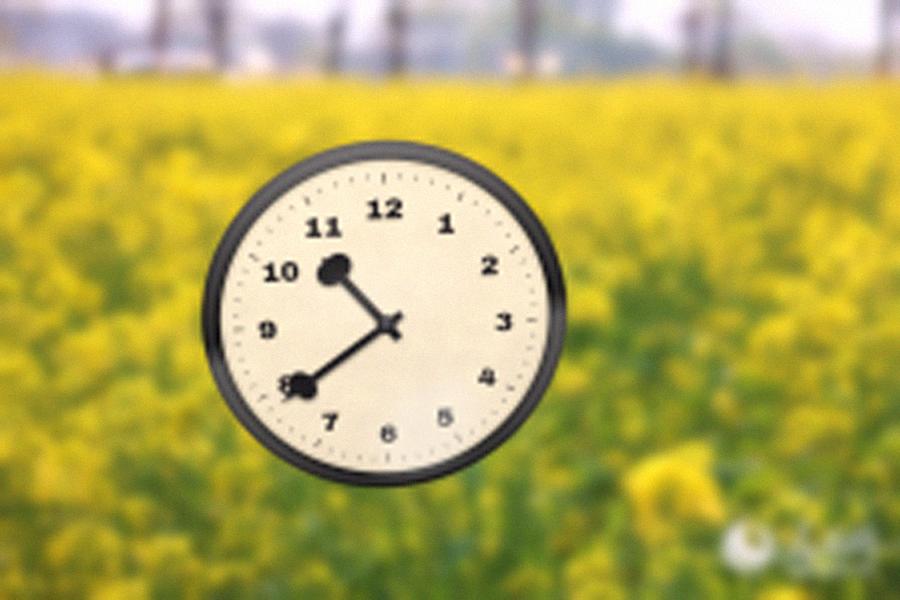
10:39
